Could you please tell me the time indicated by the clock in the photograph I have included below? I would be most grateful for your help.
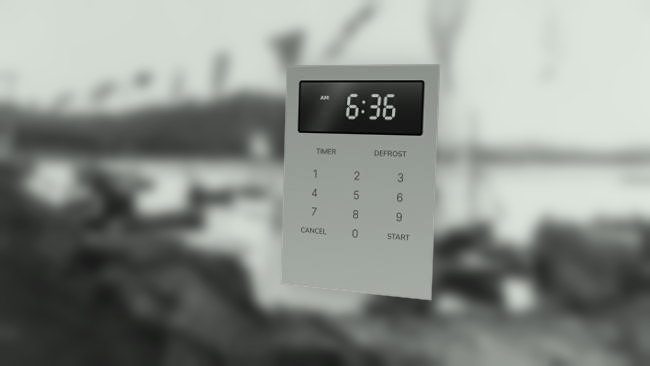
6:36
